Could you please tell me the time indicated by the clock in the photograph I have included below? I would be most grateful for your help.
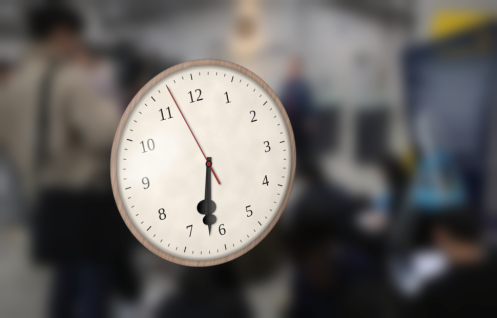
6:31:57
